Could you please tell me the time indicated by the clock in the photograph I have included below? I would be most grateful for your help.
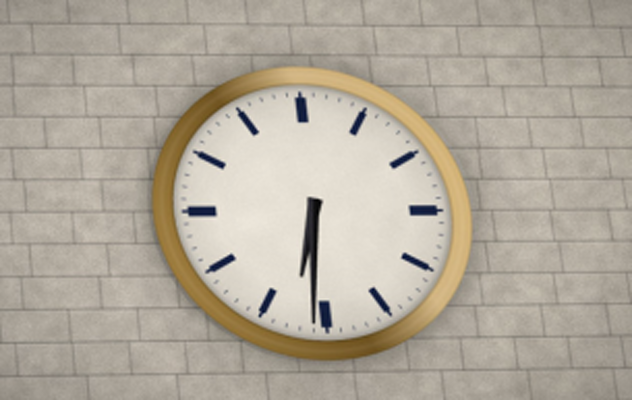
6:31
